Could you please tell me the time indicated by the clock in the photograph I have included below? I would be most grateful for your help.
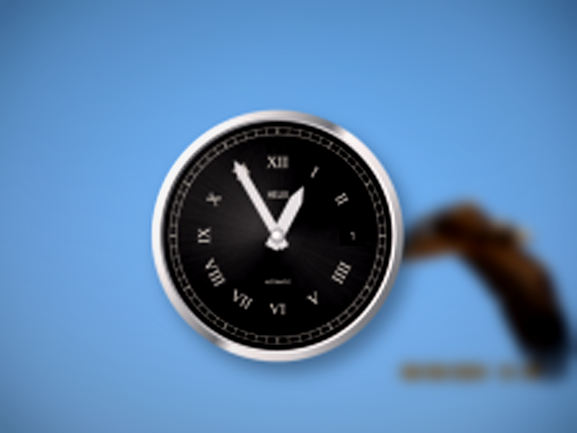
12:55
